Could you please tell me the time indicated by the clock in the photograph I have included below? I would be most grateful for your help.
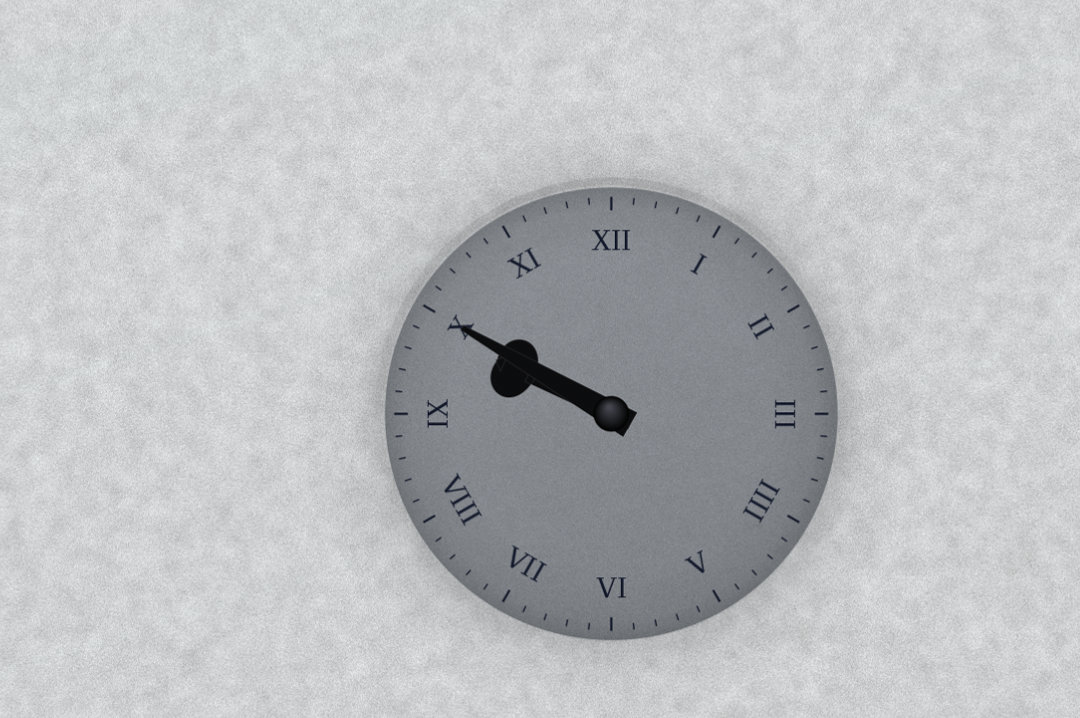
9:50
